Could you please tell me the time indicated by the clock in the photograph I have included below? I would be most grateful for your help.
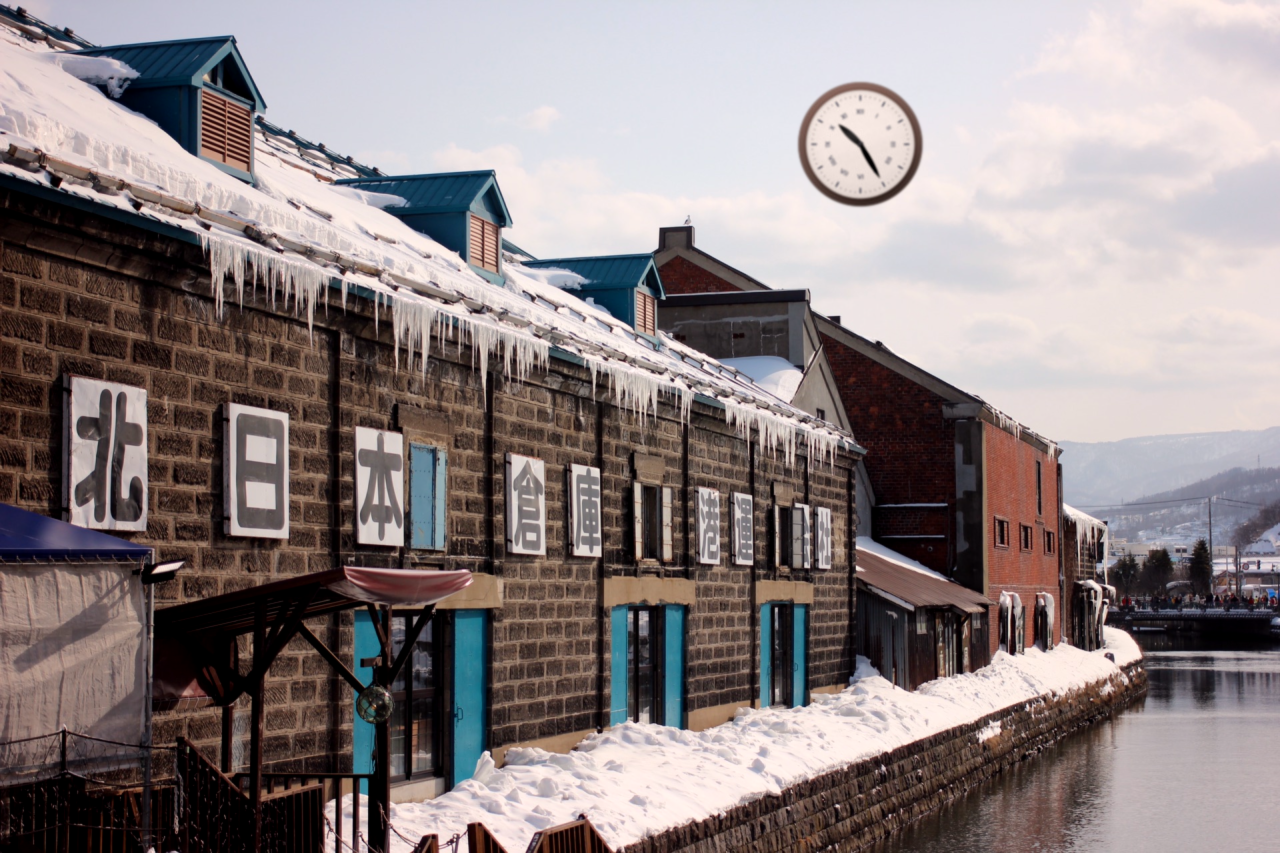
10:25
